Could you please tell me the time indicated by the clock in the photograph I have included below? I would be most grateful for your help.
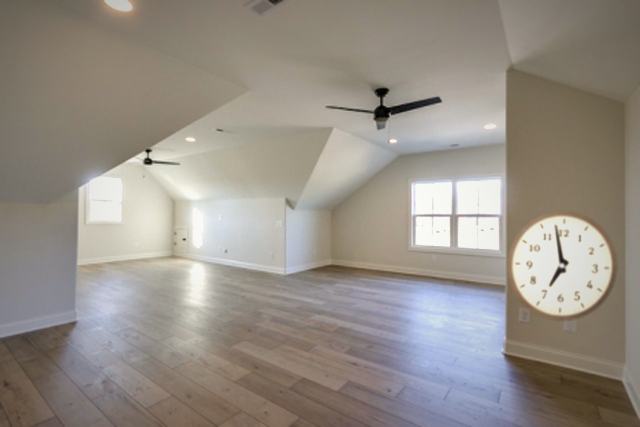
6:58
